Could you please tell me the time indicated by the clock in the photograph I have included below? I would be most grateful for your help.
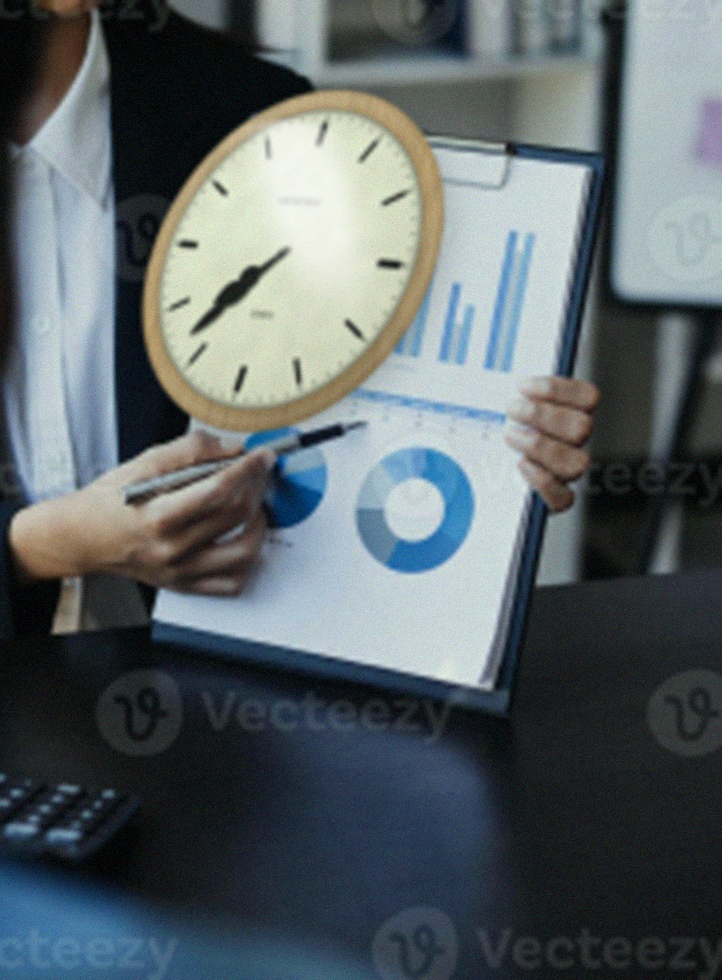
7:37
